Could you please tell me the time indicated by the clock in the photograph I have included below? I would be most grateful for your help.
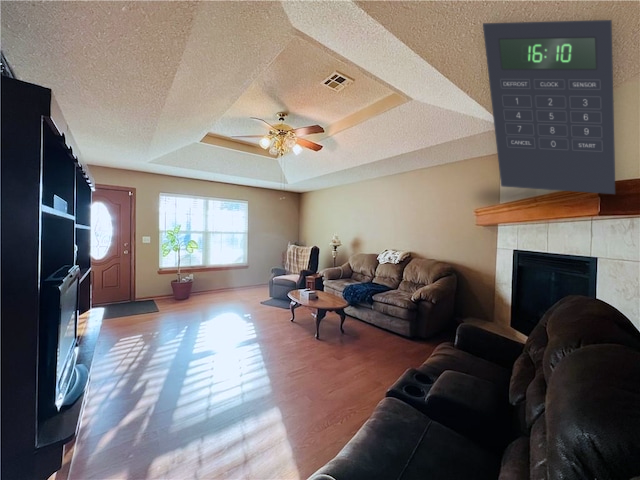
16:10
